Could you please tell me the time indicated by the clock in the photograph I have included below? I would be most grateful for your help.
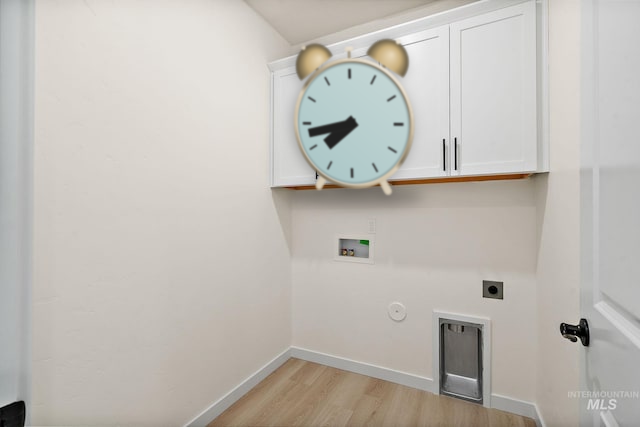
7:43
